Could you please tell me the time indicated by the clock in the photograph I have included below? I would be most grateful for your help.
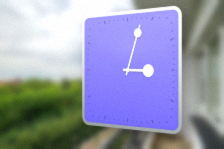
3:03
